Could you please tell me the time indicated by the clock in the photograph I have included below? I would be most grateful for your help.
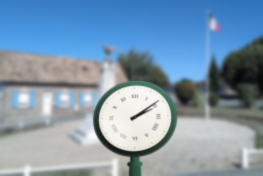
2:09
